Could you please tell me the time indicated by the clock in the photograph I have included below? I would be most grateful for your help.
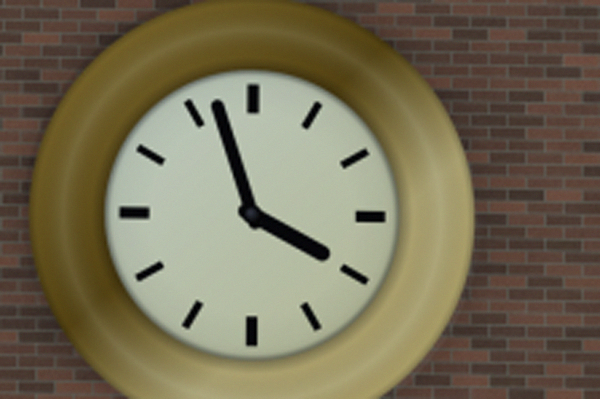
3:57
